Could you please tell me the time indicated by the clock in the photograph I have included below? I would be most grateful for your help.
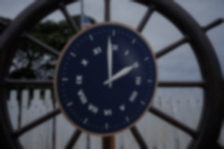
1:59
